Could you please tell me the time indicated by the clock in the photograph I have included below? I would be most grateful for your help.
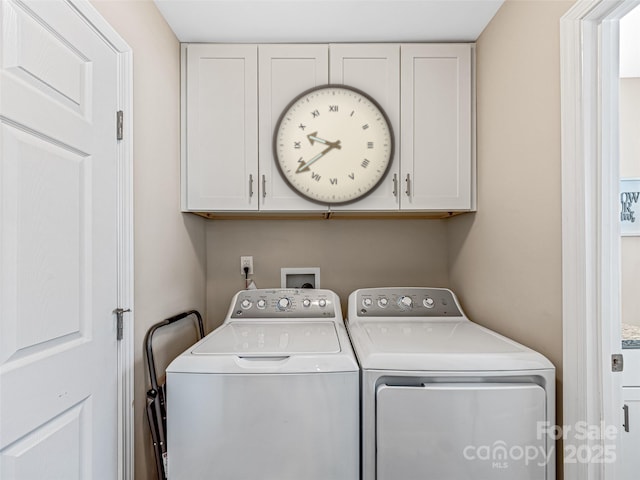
9:39
